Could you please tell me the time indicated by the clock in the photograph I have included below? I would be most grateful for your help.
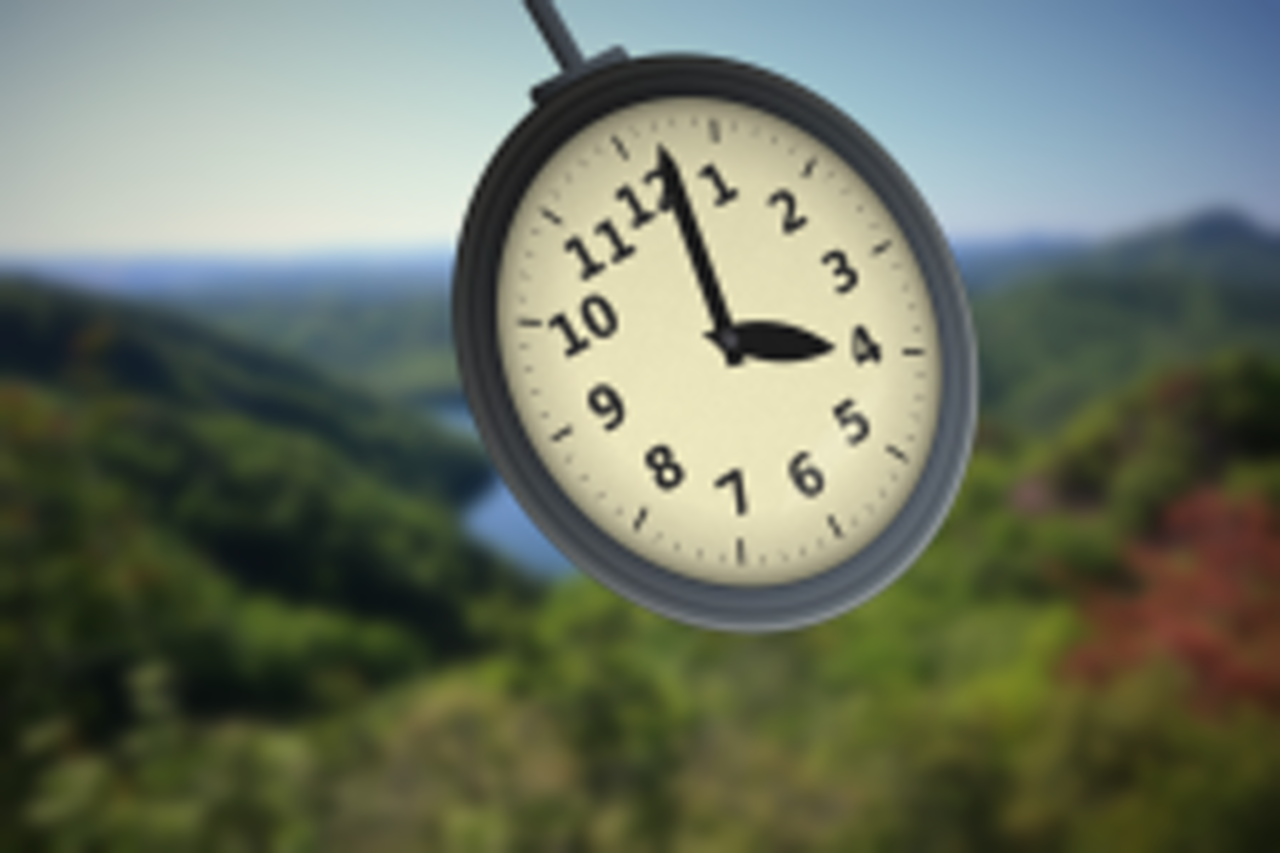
4:02
